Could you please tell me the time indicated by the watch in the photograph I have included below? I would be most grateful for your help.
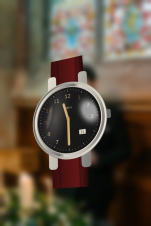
11:30
